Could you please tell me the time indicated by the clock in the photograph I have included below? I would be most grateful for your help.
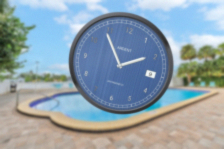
1:54
